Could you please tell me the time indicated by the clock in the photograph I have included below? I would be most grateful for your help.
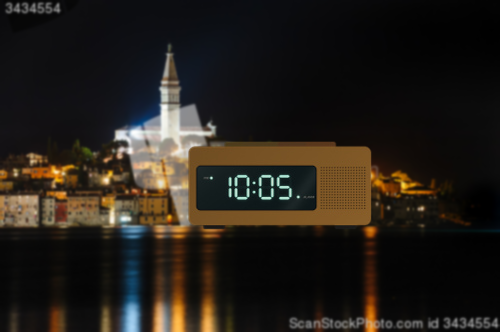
10:05
